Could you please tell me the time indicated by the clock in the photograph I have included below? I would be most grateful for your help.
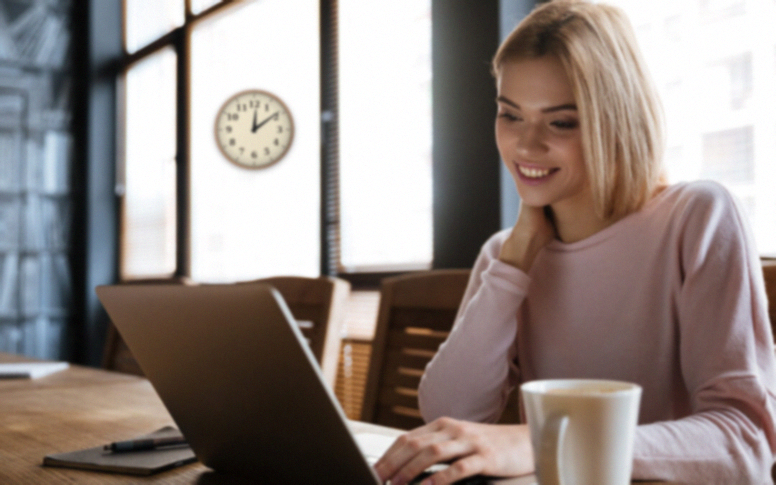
12:09
